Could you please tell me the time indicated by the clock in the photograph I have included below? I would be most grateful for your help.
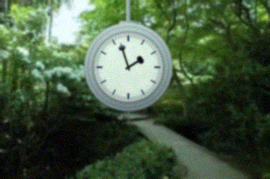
1:57
